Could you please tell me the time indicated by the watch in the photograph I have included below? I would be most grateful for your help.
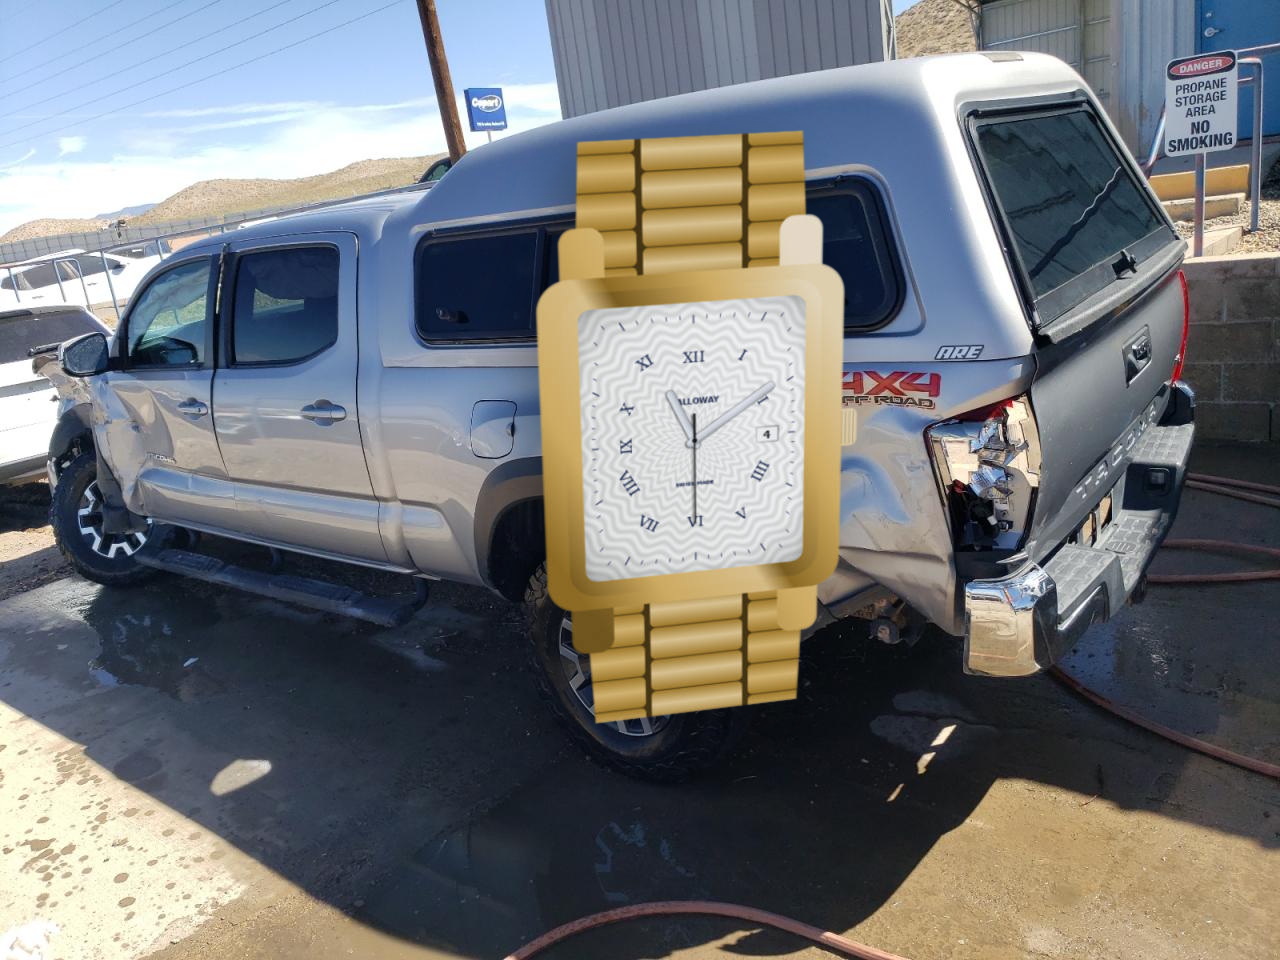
11:09:30
